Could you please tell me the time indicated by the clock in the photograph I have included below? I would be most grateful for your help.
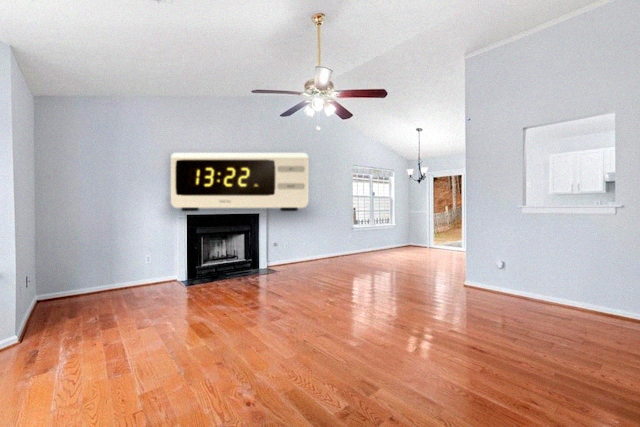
13:22
